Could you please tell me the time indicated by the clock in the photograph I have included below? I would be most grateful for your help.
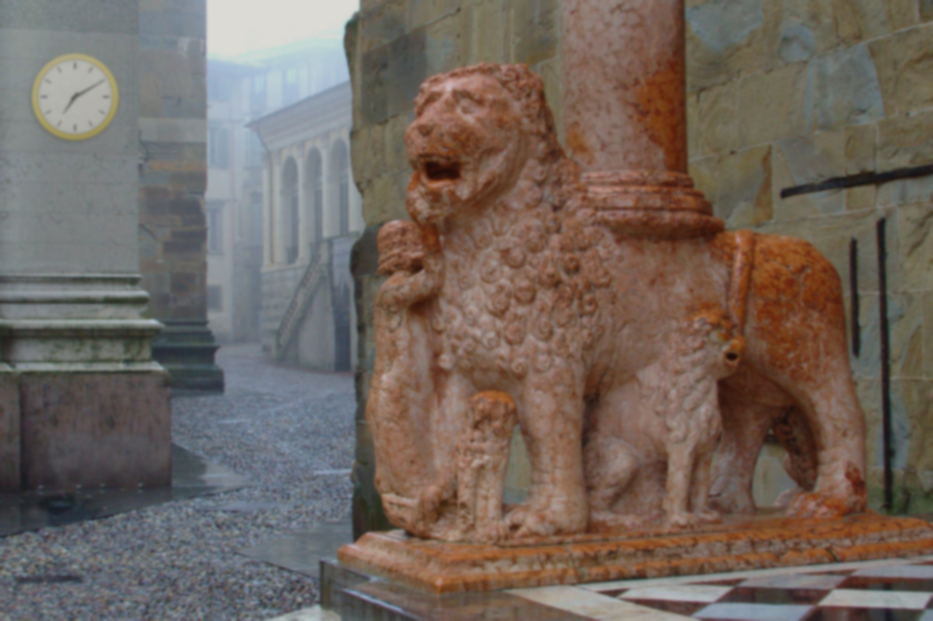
7:10
